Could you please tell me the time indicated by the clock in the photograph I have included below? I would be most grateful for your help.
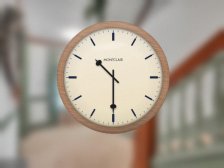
10:30
